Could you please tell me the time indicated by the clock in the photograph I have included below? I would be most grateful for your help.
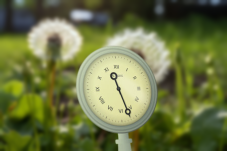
11:27
